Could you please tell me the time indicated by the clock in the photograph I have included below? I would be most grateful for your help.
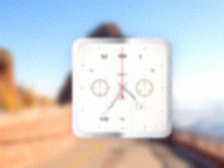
4:36
